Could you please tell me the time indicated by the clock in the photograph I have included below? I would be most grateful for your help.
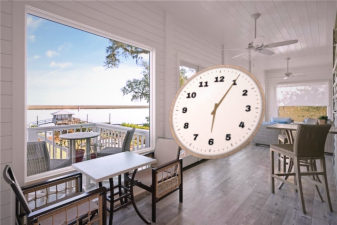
6:05
